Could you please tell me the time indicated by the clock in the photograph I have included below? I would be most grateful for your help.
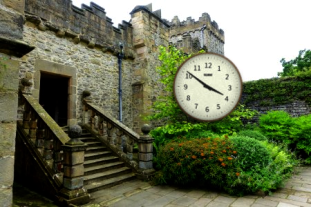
3:51
